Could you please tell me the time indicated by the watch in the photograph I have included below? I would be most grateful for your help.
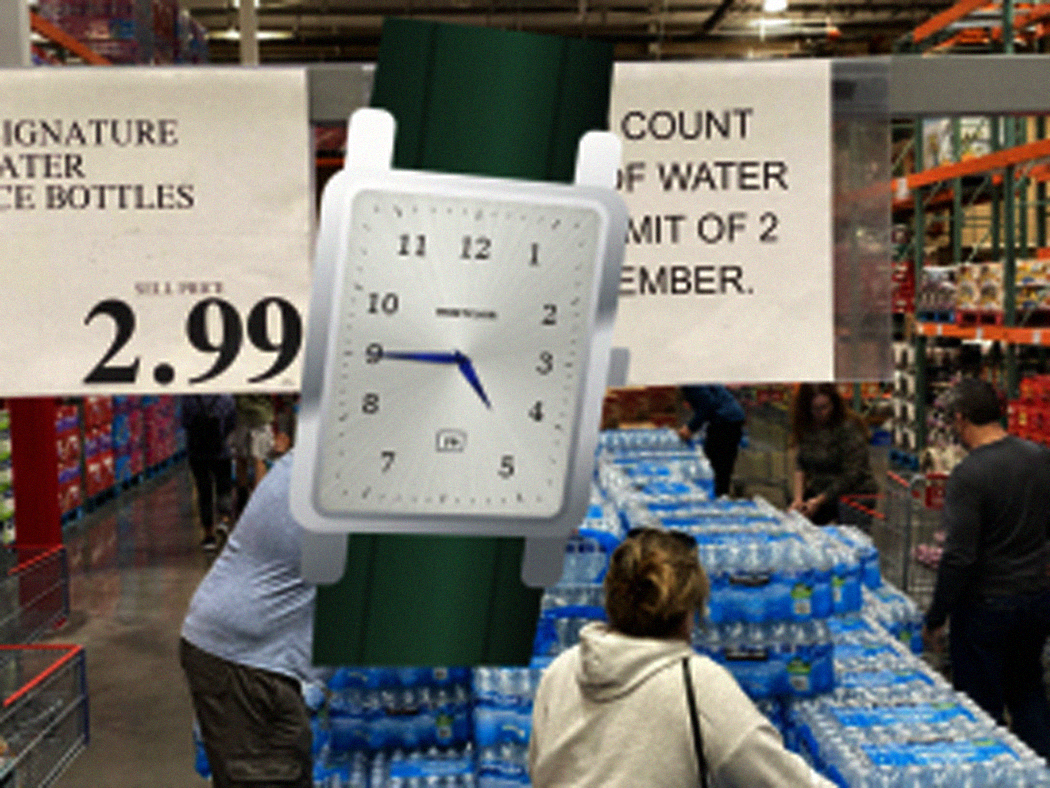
4:45
